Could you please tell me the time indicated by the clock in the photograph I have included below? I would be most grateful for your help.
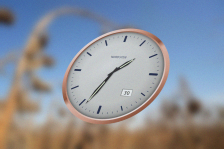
1:34
